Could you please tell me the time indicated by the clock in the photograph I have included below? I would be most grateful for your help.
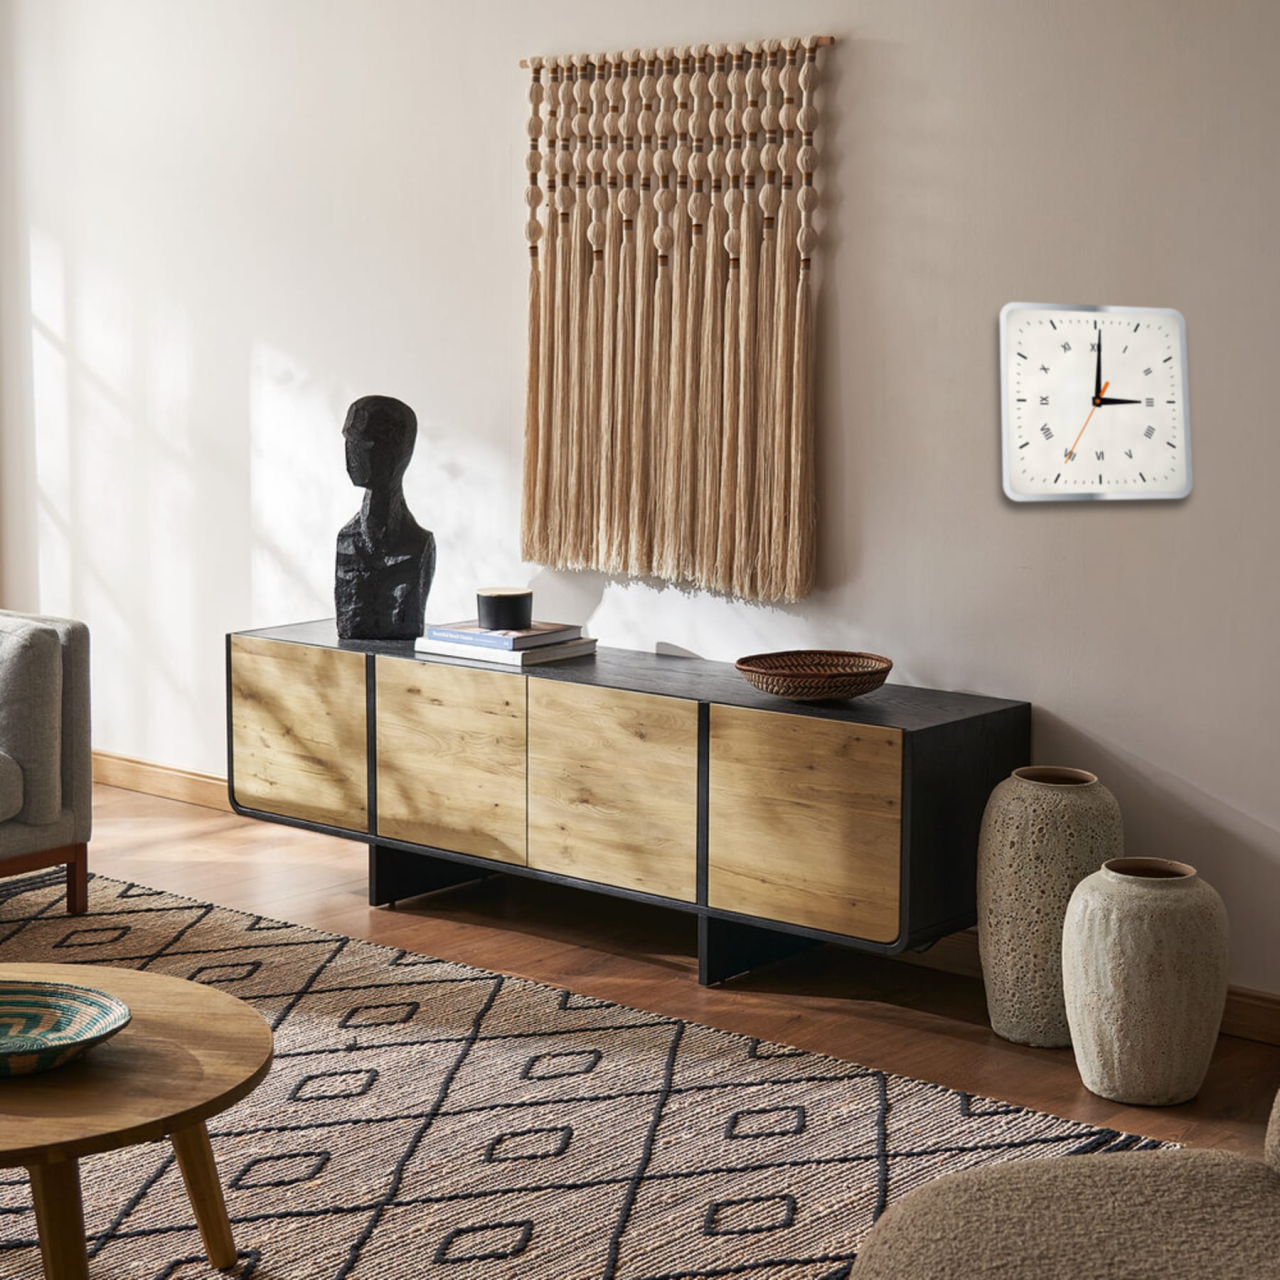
3:00:35
